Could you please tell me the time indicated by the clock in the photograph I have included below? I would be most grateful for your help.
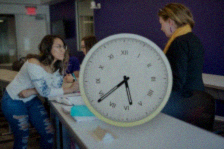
5:39
